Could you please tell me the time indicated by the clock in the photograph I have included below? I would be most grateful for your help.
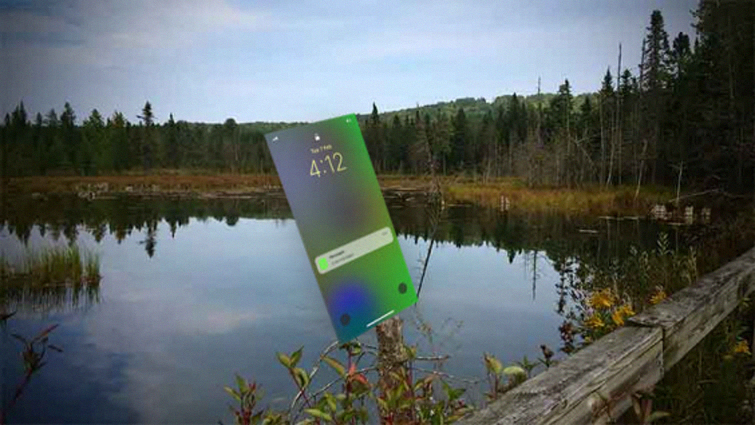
4:12
